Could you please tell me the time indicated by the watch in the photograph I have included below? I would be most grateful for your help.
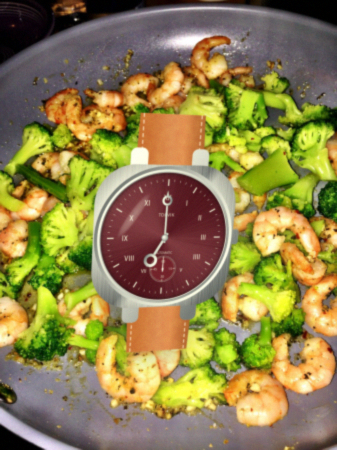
7:00
